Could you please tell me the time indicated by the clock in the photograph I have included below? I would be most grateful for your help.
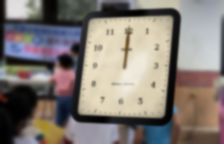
12:00
